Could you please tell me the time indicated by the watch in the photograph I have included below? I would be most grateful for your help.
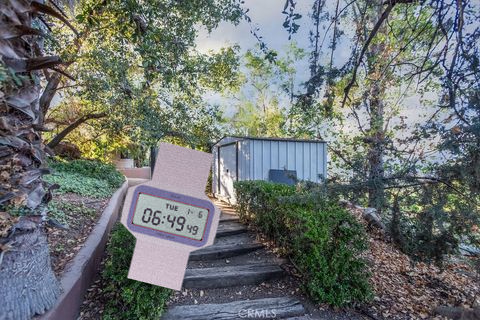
6:49:49
